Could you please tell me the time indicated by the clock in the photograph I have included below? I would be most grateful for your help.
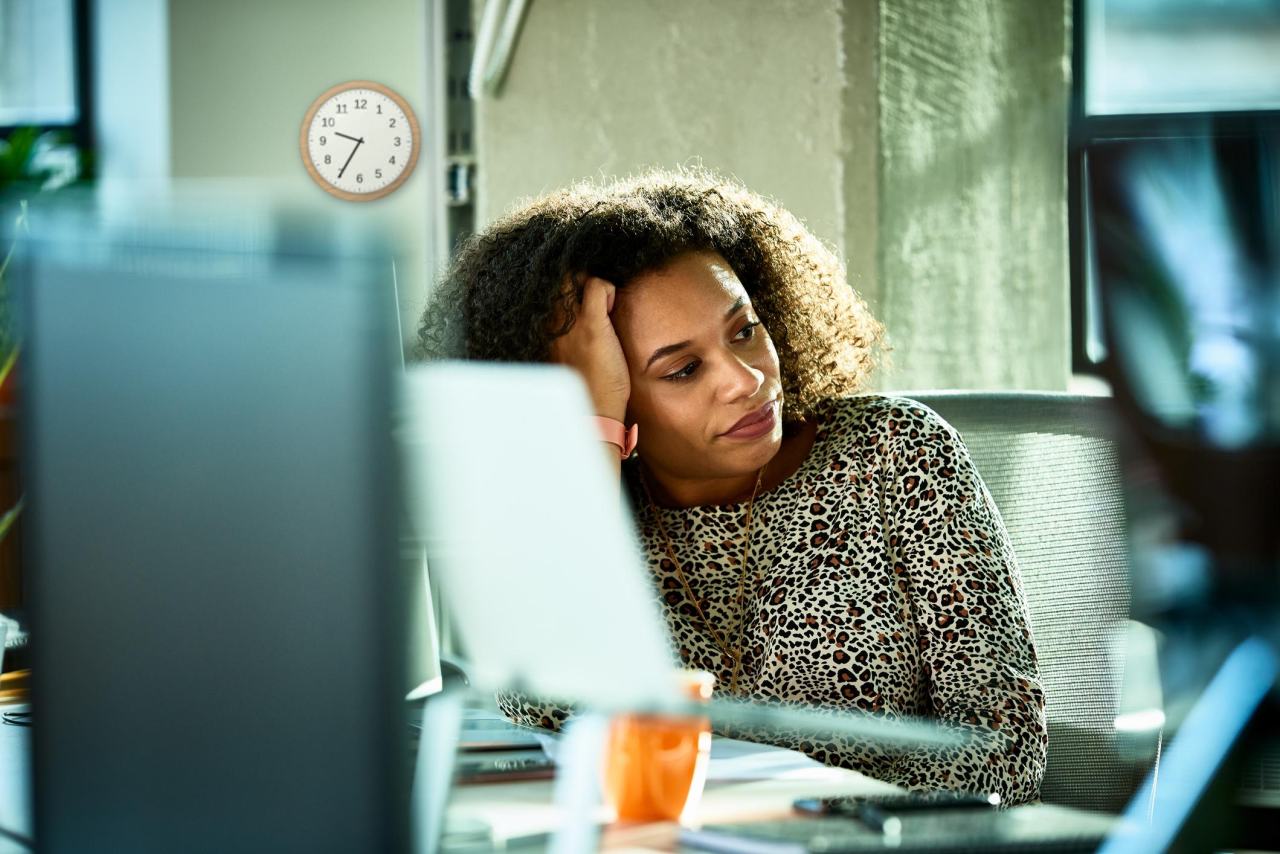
9:35
